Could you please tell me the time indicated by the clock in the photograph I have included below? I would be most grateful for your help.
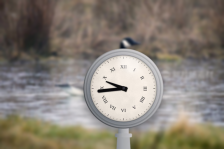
9:44
